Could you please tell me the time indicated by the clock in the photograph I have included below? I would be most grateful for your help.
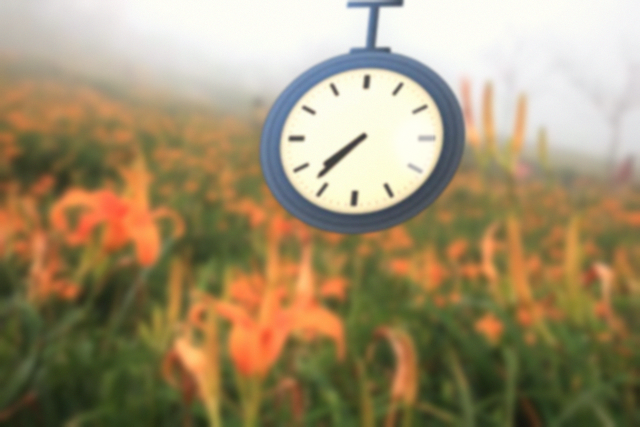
7:37
